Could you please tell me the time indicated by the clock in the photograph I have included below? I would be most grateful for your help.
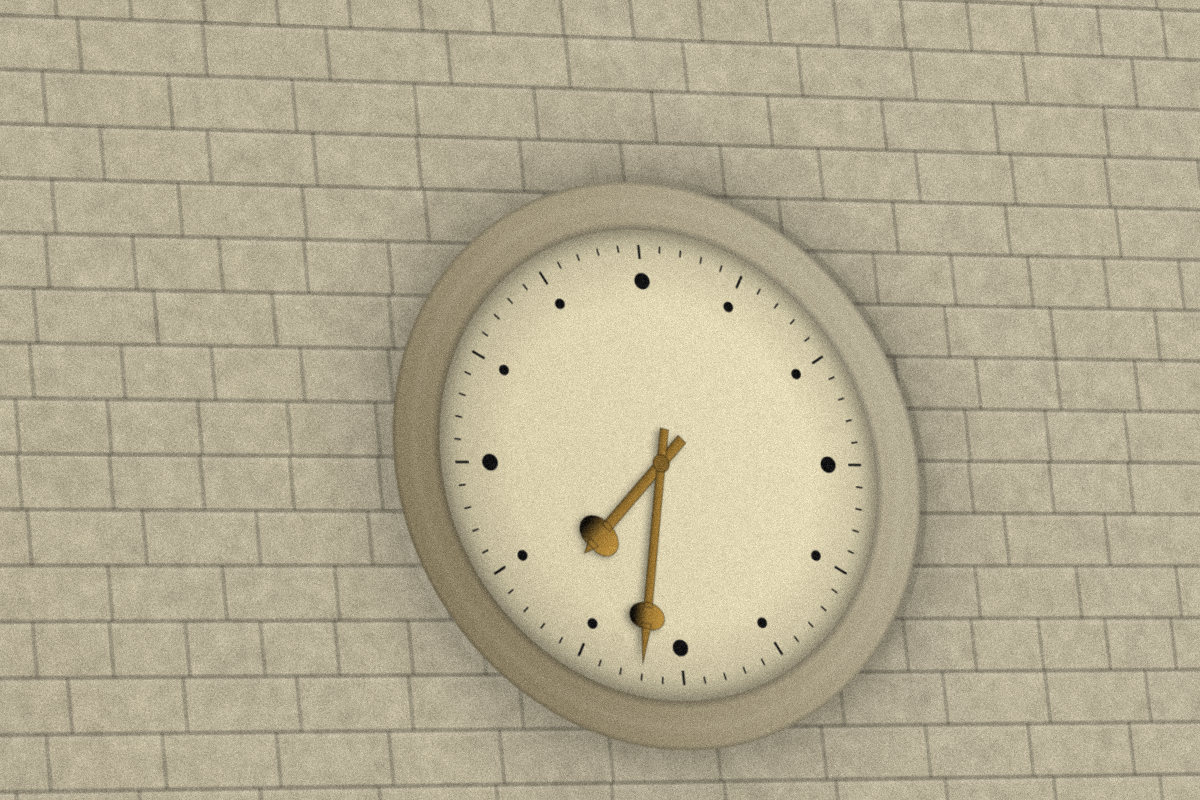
7:32
